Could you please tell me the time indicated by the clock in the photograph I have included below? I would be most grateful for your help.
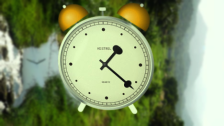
1:22
